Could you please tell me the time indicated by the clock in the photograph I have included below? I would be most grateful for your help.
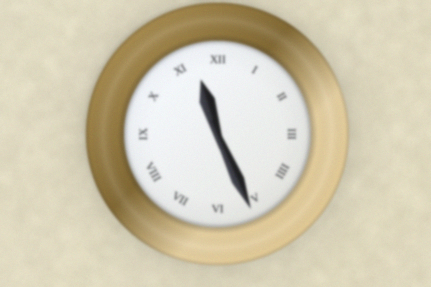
11:26
